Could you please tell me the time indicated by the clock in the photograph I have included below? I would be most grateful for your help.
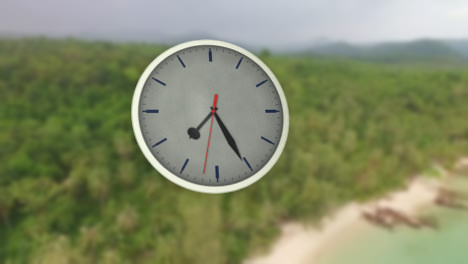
7:25:32
